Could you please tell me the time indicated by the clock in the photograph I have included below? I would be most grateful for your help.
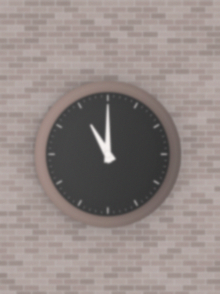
11:00
